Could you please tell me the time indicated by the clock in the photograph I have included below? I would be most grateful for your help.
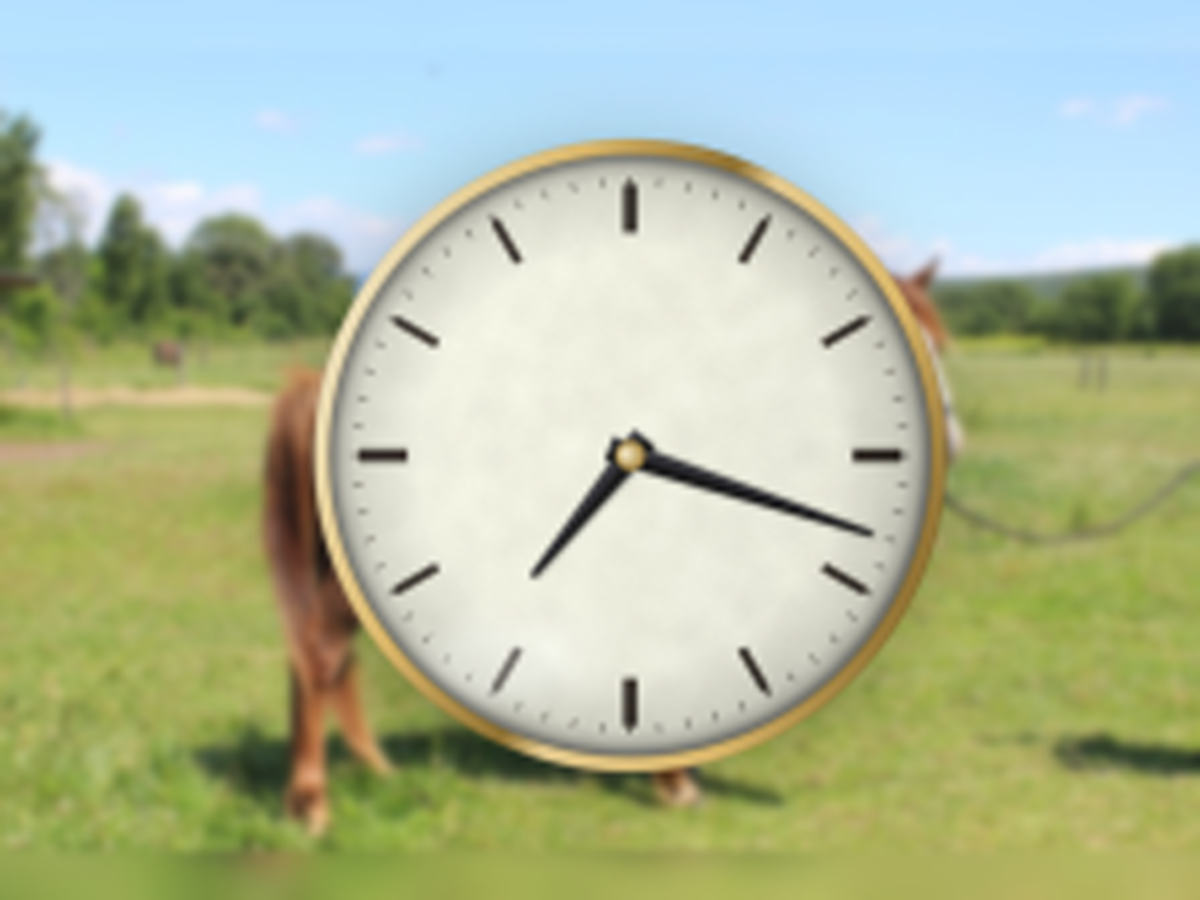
7:18
